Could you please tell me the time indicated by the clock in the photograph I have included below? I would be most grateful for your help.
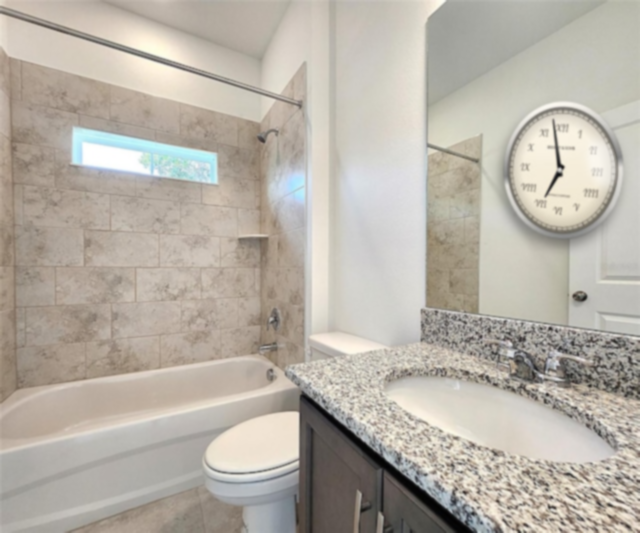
6:58
